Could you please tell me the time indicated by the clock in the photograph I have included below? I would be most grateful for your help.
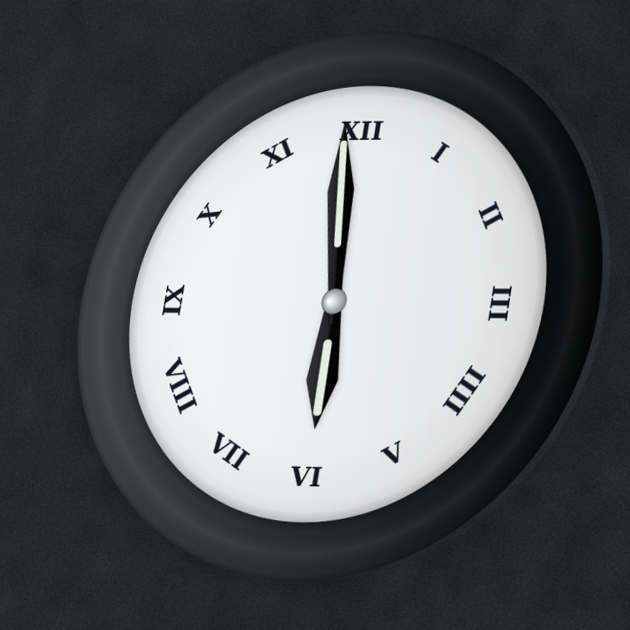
5:59
